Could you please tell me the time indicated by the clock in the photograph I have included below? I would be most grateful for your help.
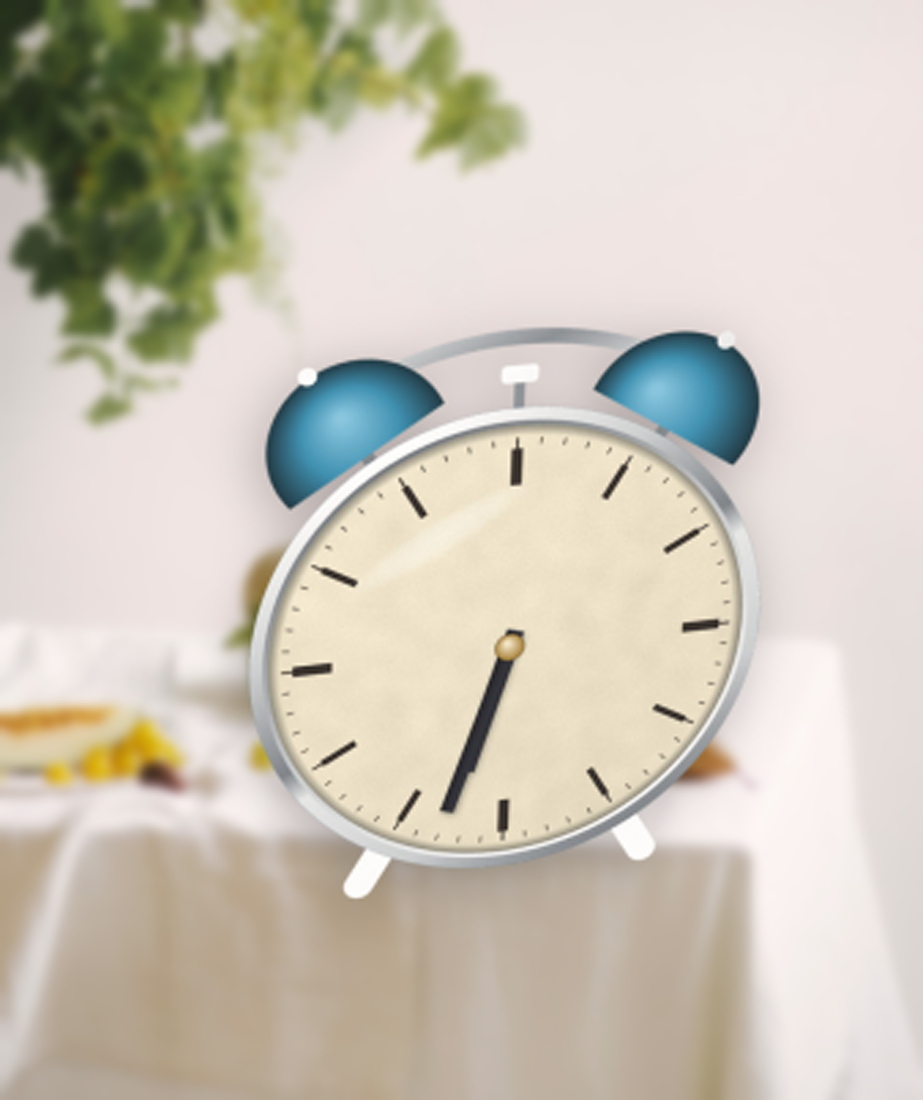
6:33
